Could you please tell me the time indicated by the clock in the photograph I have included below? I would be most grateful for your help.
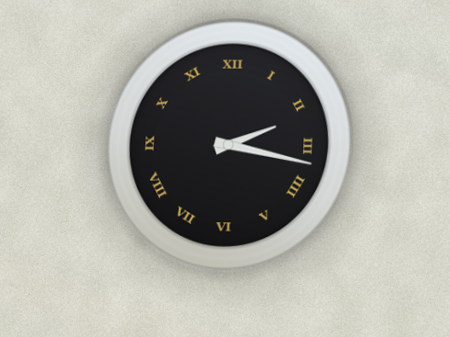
2:17
